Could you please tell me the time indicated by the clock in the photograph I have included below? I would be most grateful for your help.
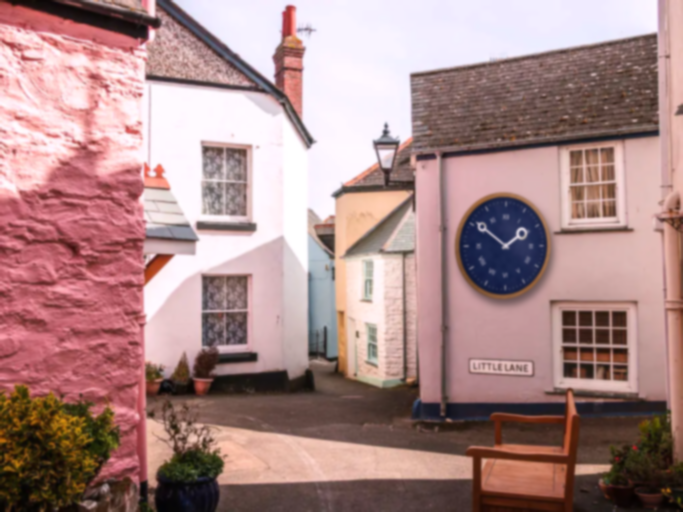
1:51
